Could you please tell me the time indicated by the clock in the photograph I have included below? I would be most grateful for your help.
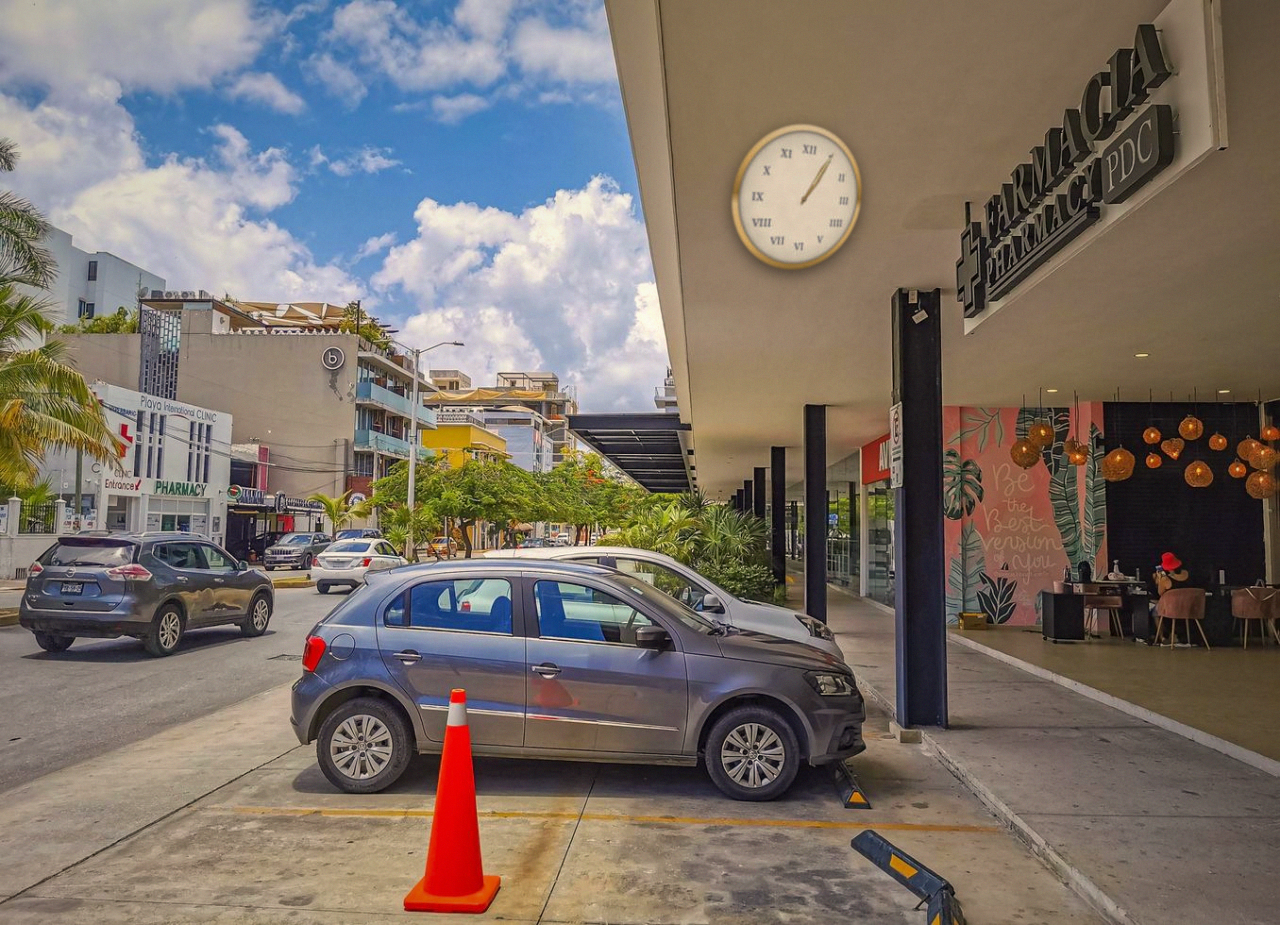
1:05
